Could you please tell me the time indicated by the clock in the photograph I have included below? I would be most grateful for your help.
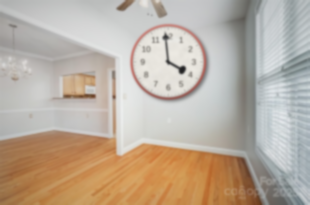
3:59
